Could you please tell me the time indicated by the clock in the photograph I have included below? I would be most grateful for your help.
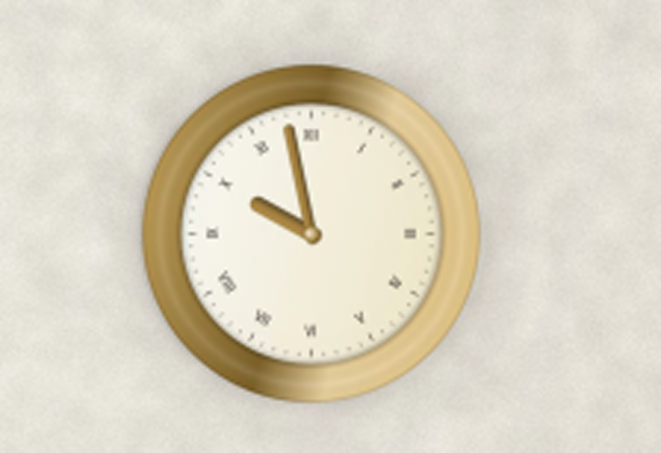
9:58
